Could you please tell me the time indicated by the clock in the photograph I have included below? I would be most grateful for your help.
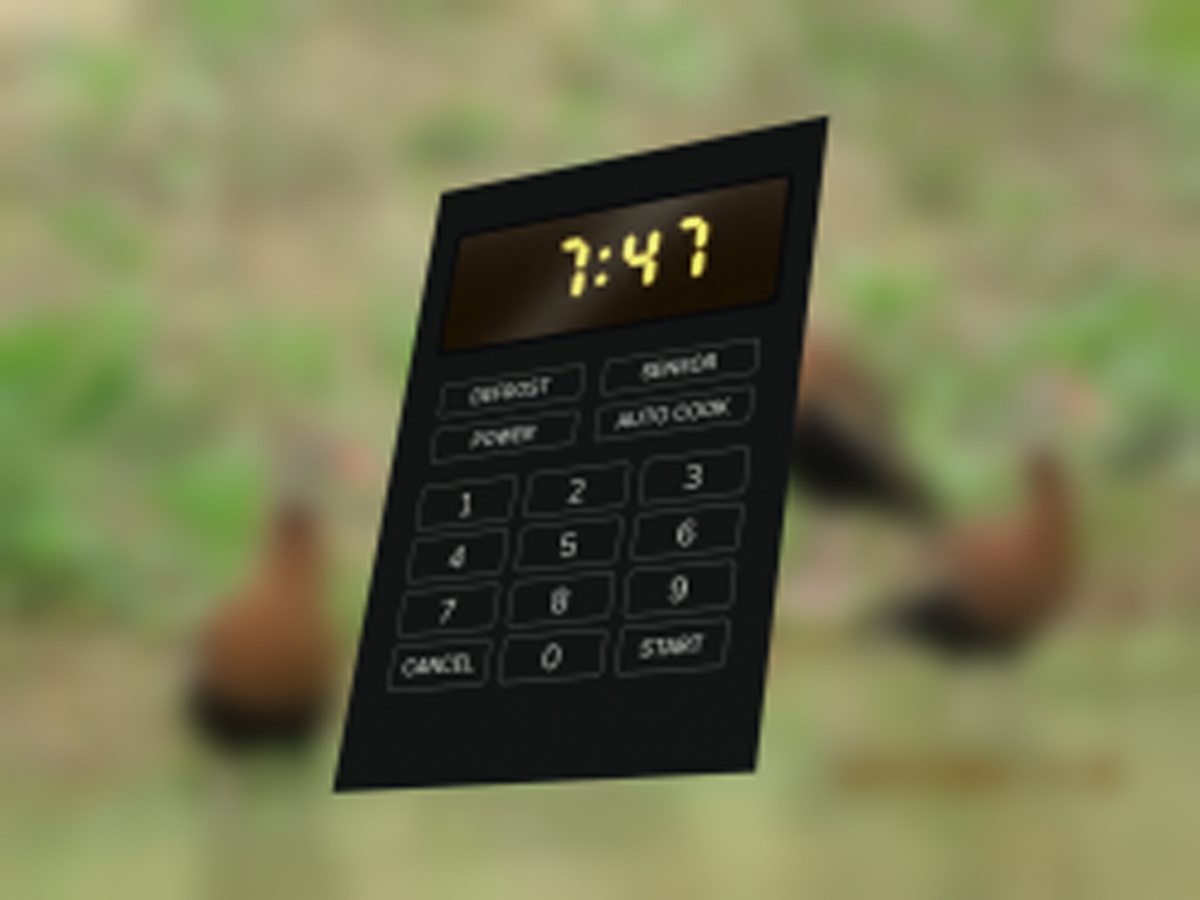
7:47
